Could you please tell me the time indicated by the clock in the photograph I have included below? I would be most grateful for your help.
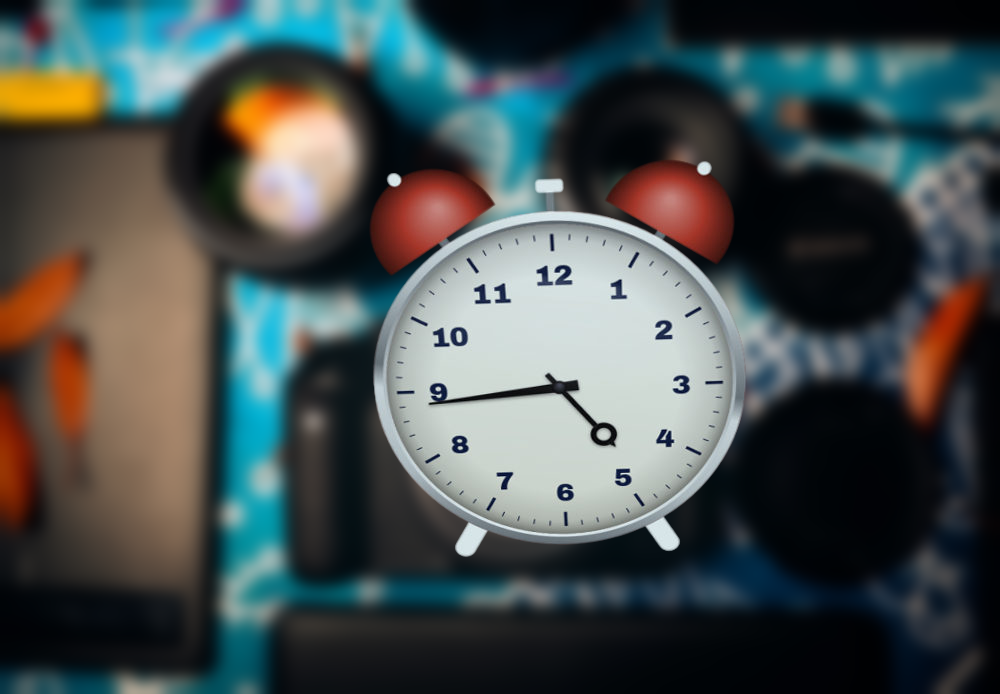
4:44
